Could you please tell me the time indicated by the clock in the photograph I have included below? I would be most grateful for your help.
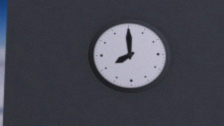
8:00
